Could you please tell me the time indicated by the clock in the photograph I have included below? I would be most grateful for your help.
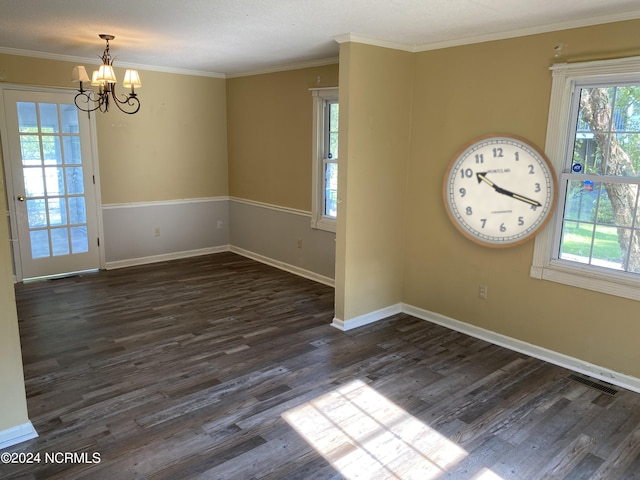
10:19
